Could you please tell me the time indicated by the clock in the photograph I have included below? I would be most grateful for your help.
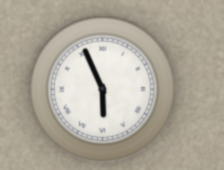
5:56
